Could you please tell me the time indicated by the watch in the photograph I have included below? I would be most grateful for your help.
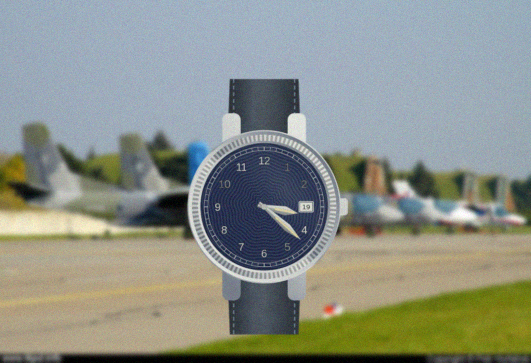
3:22
